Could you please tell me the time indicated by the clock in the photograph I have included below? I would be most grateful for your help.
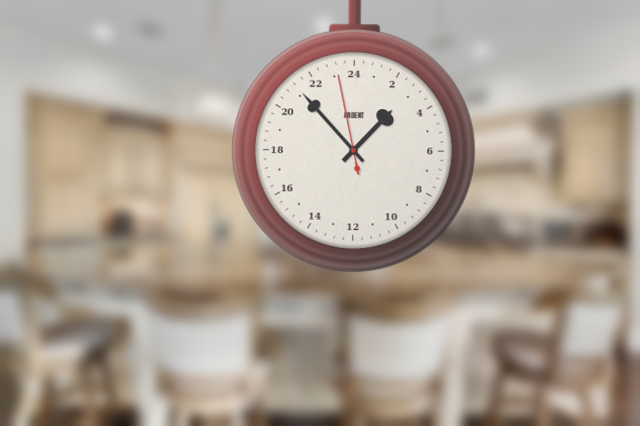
2:52:58
